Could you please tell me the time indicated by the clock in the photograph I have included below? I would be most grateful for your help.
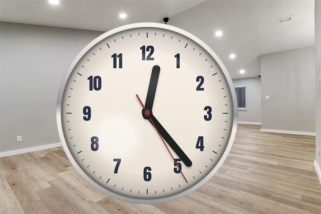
12:23:25
